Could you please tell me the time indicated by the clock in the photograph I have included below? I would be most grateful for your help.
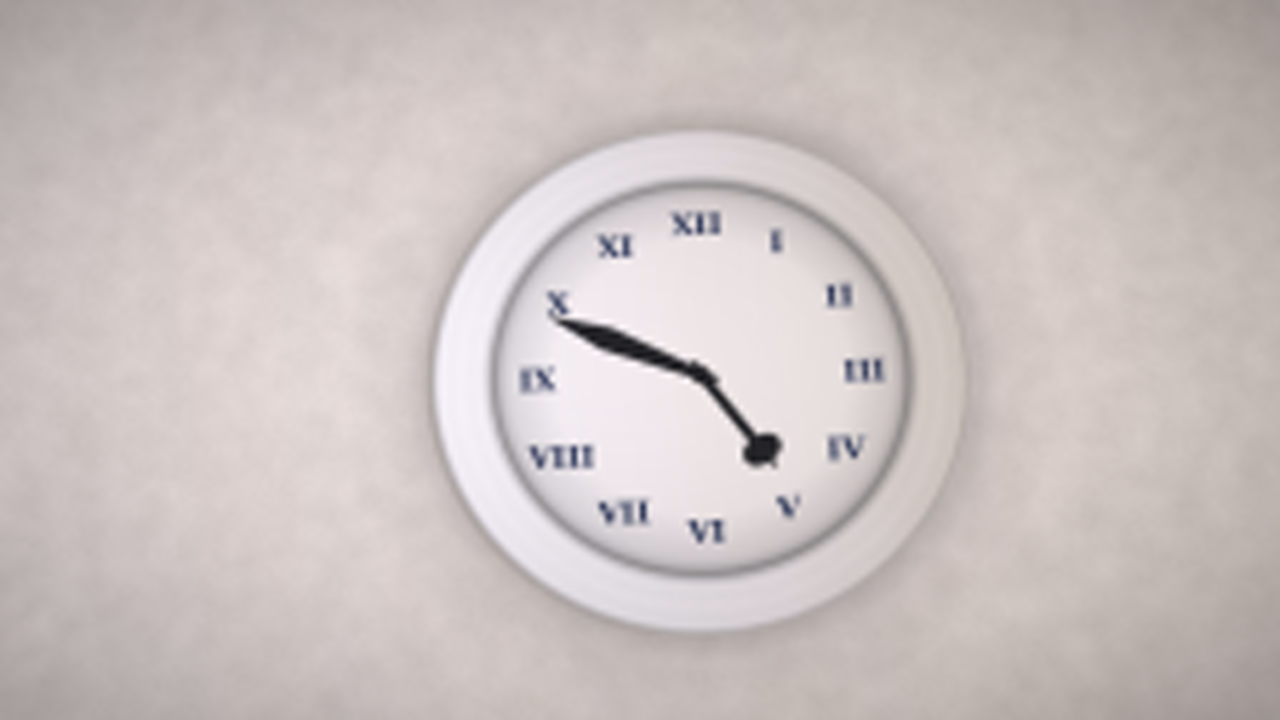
4:49
